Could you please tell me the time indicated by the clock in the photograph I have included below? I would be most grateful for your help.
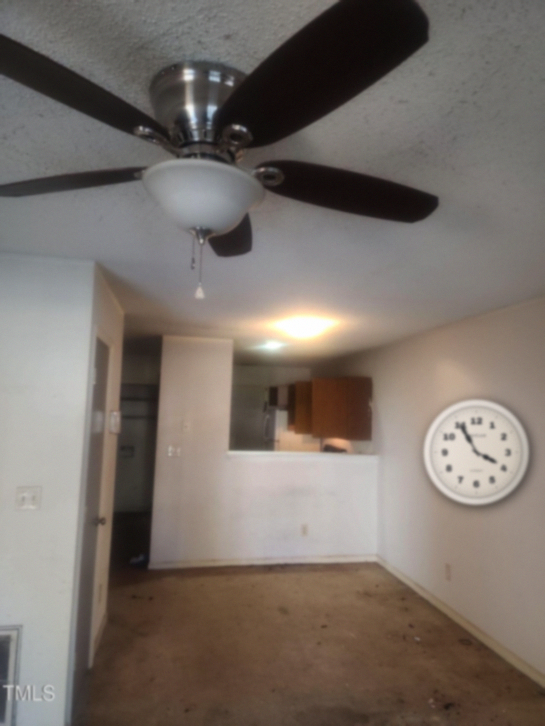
3:55
